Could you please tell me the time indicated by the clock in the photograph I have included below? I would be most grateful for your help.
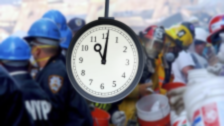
11:01
